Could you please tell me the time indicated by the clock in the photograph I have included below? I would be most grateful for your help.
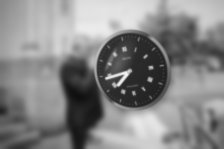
7:44
